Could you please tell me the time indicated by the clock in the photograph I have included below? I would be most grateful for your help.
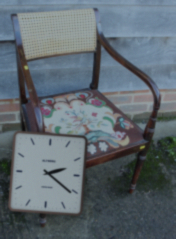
2:21
